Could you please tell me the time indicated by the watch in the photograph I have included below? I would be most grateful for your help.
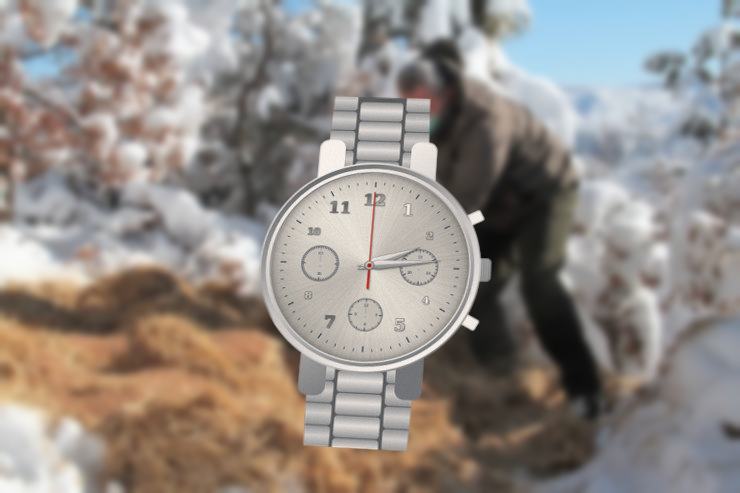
2:14
